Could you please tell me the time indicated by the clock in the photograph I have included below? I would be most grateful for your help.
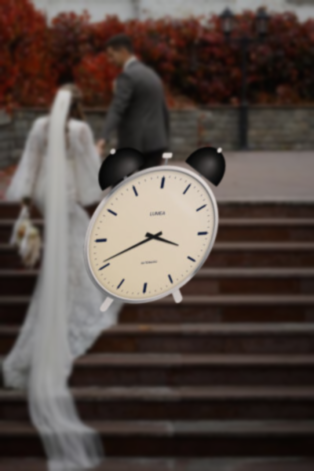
3:41
